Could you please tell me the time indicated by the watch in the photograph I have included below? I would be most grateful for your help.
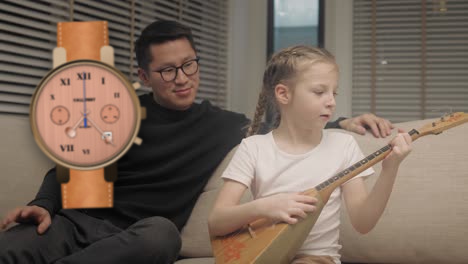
7:23
